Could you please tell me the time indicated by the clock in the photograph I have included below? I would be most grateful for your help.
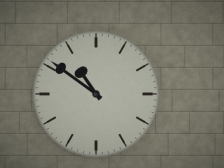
10:51
